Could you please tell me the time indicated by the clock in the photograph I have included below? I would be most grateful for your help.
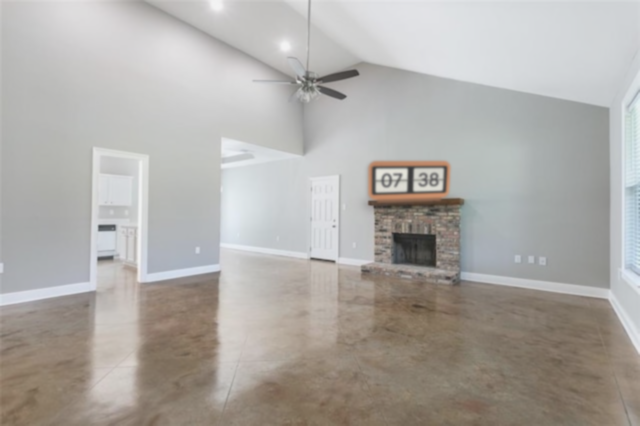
7:38
